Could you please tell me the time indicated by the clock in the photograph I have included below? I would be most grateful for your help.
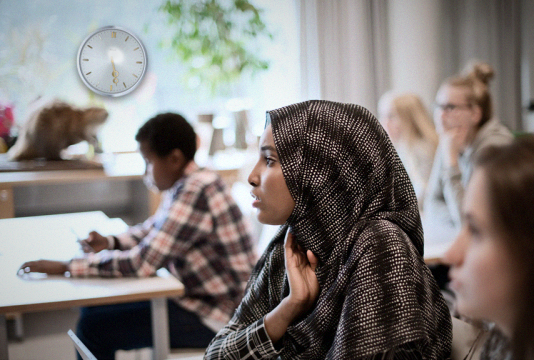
5:28
